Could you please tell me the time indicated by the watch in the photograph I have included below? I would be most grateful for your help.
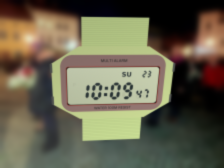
10:09:47
